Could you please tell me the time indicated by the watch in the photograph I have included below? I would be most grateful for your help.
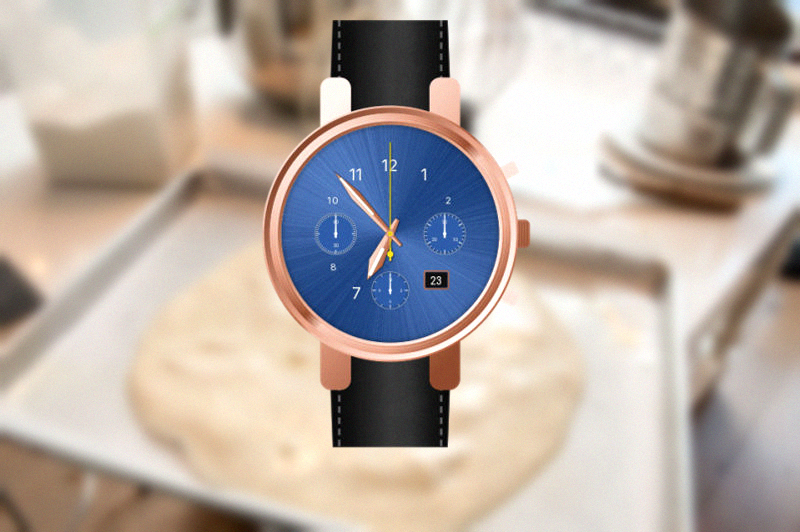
6:53
